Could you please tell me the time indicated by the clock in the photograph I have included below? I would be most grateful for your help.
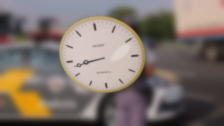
8:43
